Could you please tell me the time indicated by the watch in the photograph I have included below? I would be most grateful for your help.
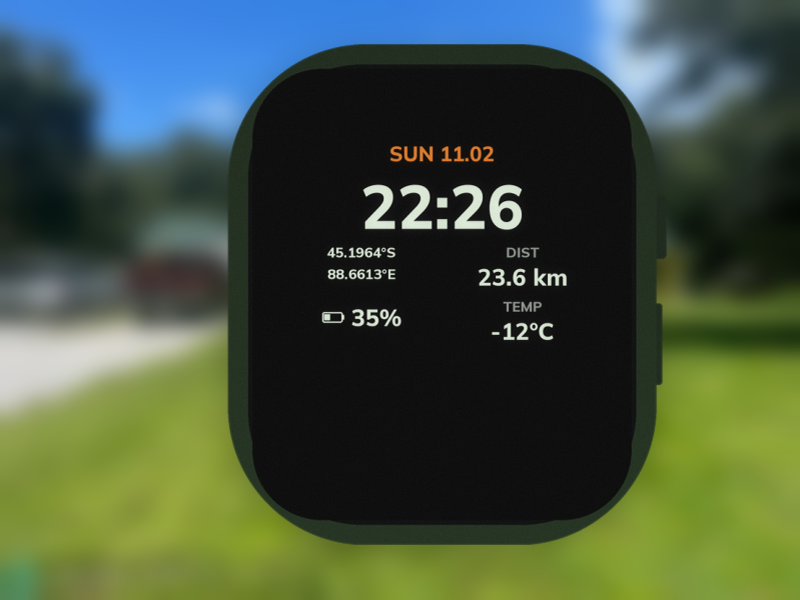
22:26
